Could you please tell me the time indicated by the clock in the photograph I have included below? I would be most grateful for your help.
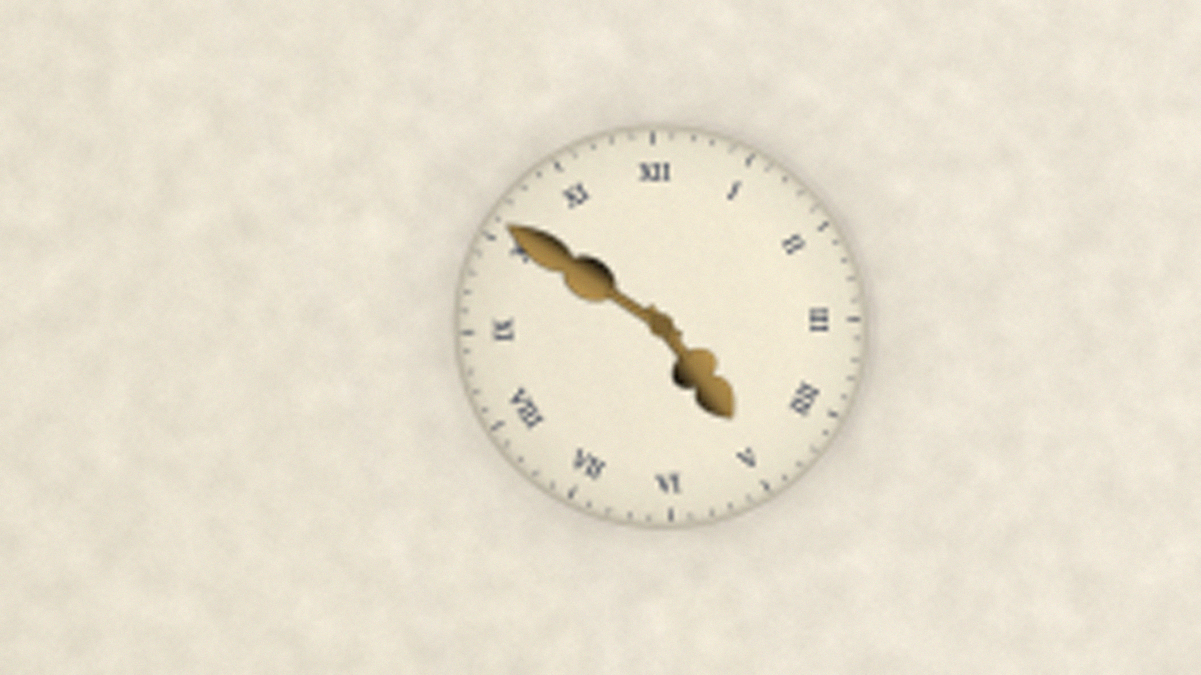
4:51
